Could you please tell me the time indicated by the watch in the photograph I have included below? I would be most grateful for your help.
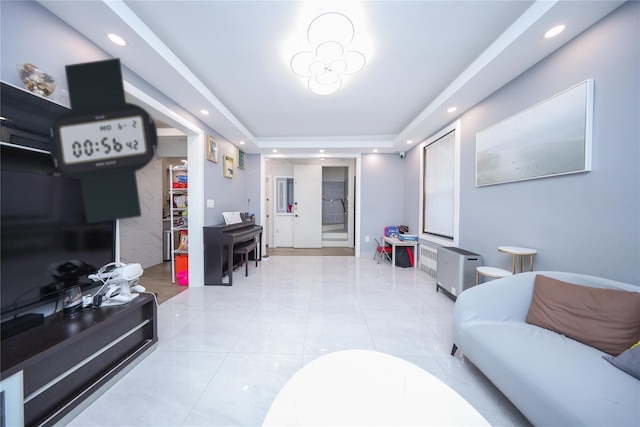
0:56:42
